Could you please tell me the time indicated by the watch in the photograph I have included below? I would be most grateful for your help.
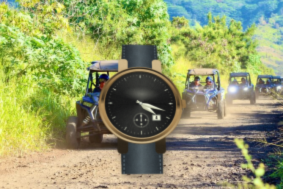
4:18
